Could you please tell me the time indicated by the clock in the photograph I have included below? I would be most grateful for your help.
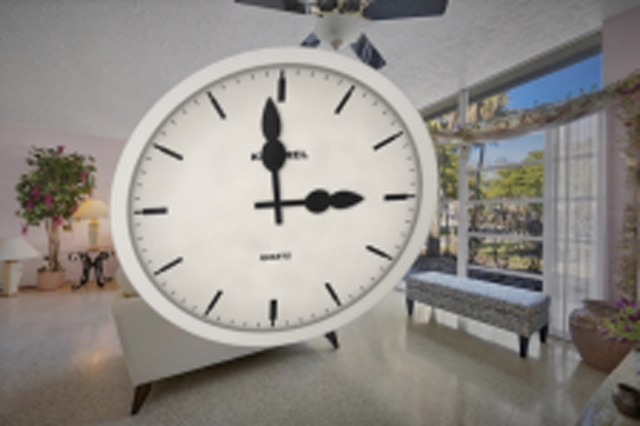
2:59
